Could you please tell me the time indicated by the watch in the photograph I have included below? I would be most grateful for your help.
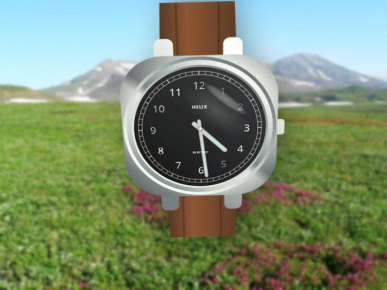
4:29
